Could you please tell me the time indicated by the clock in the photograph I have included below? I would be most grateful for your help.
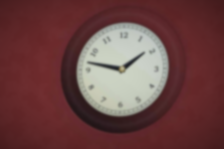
1:47
